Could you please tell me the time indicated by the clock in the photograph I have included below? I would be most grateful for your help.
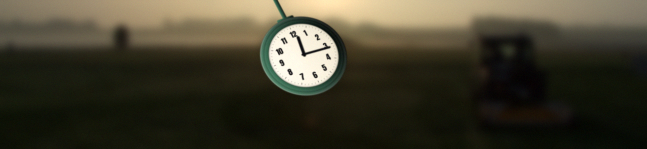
12:16
